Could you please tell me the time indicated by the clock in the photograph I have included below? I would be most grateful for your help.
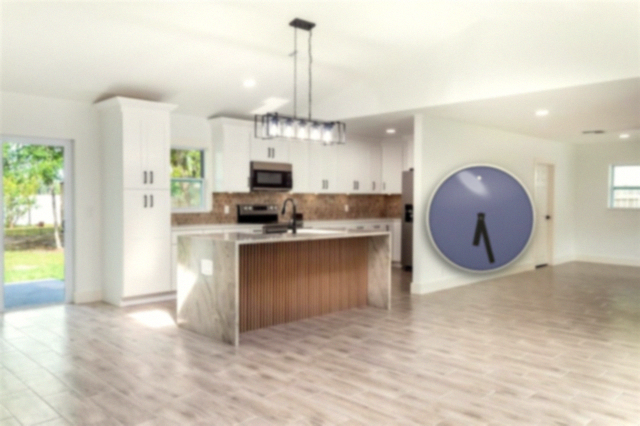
6:28
